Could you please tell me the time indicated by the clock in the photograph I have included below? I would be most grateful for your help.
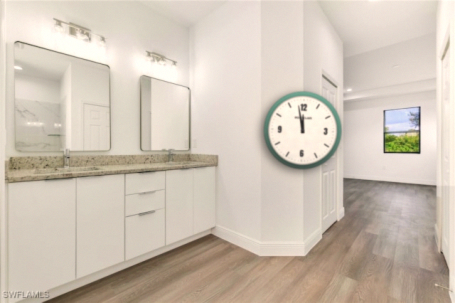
11:58
